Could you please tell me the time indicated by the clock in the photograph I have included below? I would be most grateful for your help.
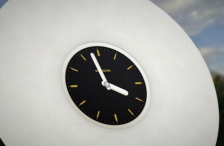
3:58
